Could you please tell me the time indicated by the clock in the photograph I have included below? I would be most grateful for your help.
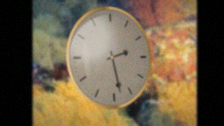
2:28
